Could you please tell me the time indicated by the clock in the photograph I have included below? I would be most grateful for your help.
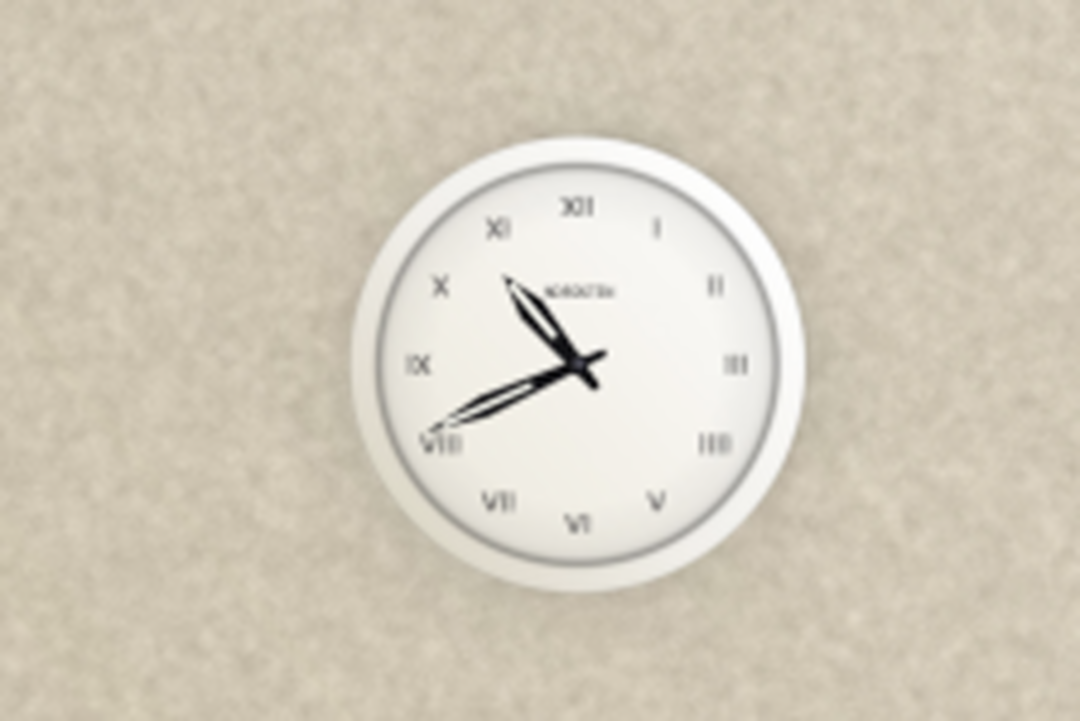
10:41
